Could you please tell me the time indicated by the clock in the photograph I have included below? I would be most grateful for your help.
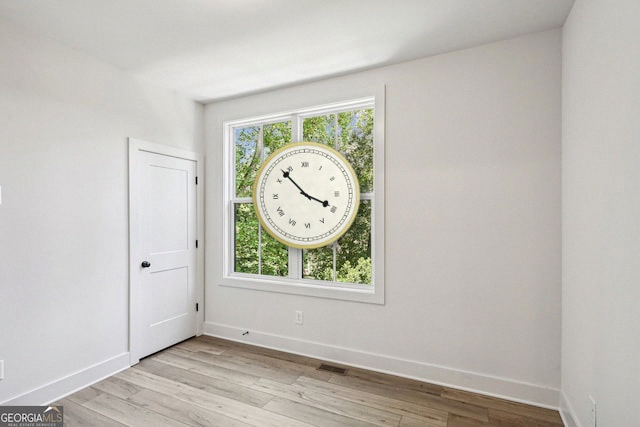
3:53
